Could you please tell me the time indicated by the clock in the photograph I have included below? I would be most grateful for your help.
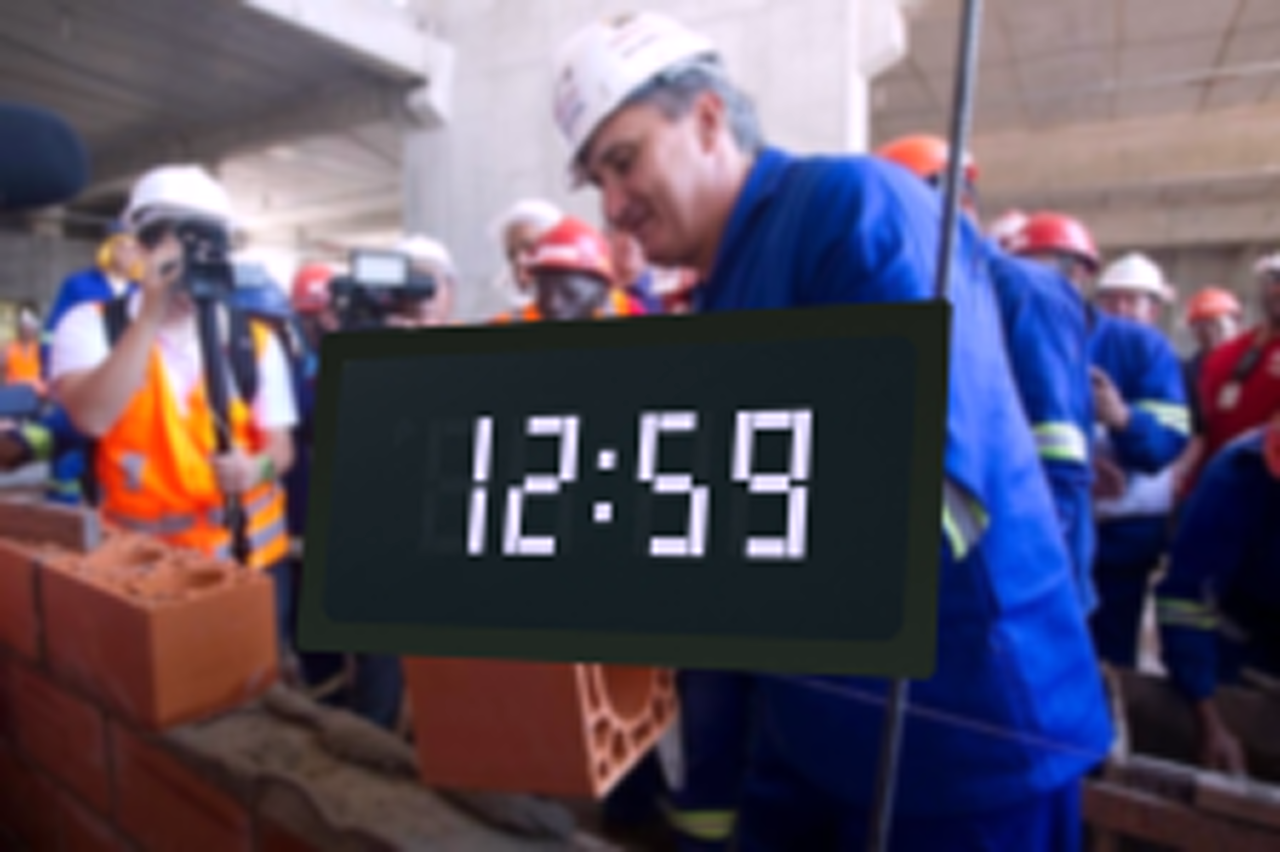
12:59
